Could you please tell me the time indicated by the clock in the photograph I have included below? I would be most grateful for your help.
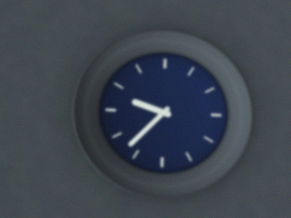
9:37
